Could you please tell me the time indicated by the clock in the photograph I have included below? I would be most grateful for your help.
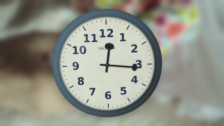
12:16
